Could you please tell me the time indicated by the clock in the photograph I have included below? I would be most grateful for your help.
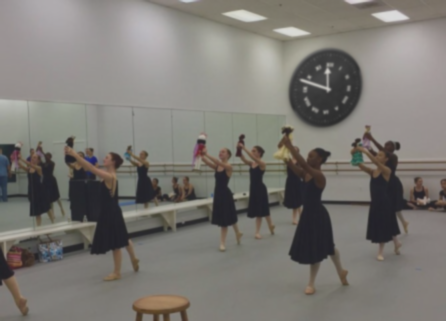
11:48
